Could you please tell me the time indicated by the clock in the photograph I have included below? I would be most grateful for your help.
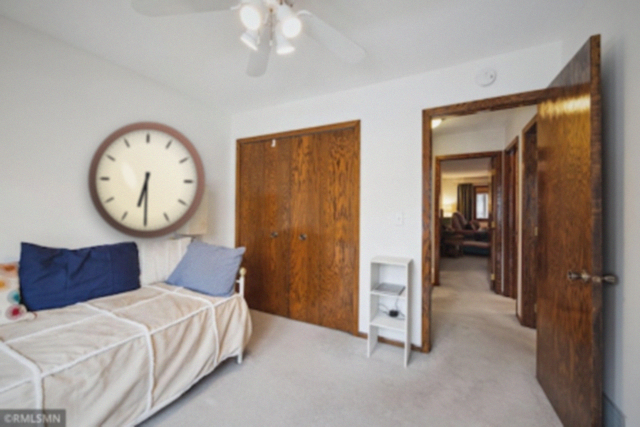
6:30
